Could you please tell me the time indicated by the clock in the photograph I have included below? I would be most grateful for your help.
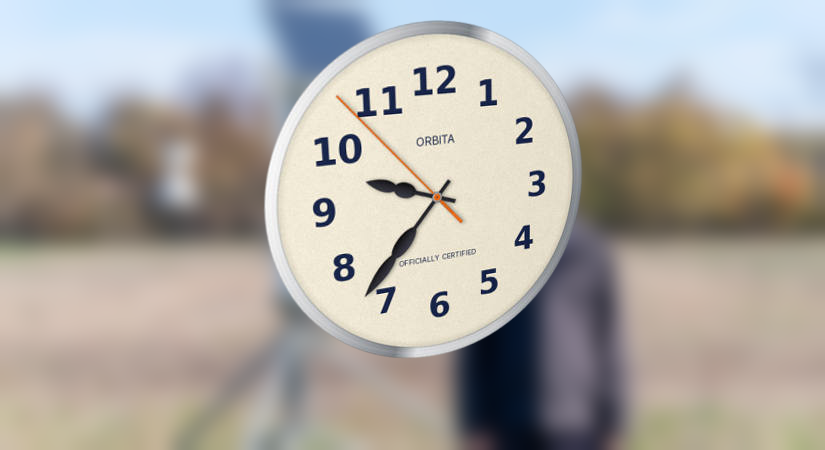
9:36:53
